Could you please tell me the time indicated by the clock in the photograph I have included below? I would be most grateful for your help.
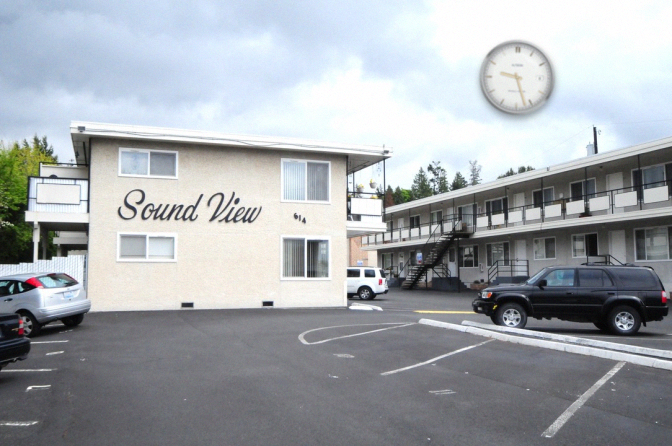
9:27
